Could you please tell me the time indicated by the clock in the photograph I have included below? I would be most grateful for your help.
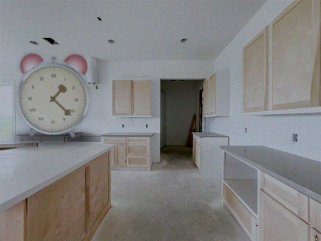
1:22
